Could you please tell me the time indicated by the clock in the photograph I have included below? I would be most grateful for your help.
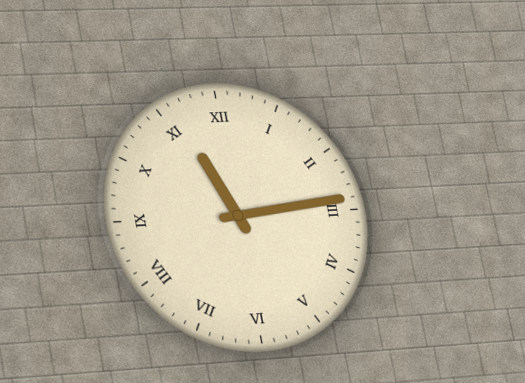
11:14
